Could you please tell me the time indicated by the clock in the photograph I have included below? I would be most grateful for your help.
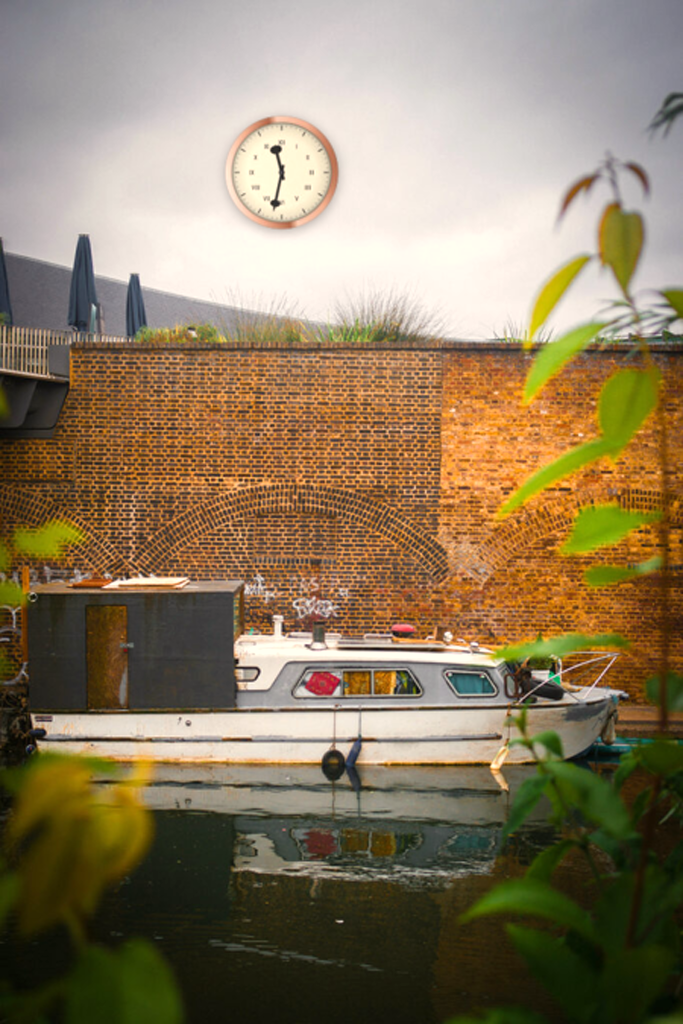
11:32
